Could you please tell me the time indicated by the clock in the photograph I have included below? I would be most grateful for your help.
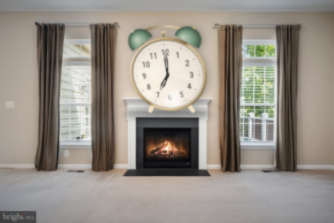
7:00
